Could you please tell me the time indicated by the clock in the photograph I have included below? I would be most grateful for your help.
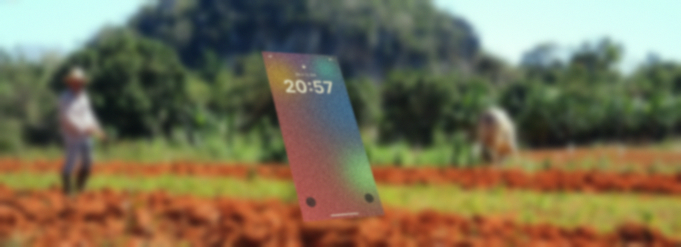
20:57
